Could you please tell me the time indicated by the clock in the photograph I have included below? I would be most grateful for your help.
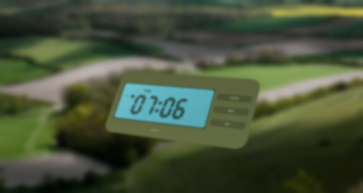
7:06
